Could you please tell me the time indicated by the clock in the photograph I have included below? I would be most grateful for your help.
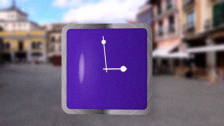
2:59
